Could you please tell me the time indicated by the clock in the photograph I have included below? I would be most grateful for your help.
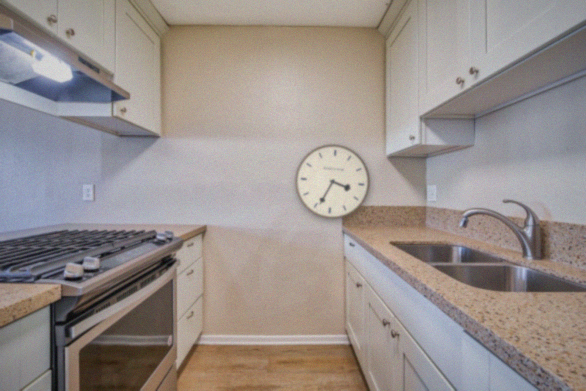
3:34
